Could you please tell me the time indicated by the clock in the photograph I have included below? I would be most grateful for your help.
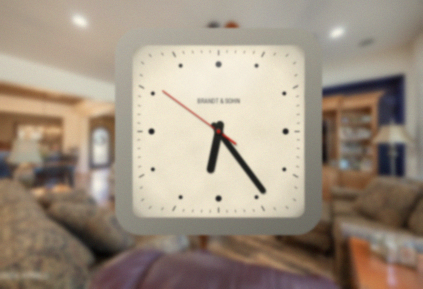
6:23:51
